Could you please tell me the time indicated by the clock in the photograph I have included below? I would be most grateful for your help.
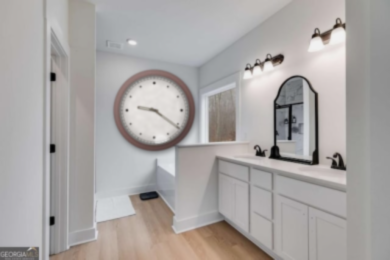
9:21
